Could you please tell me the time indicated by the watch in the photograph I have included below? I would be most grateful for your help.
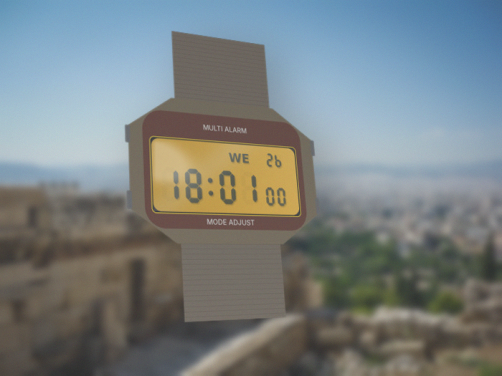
18:01:00
